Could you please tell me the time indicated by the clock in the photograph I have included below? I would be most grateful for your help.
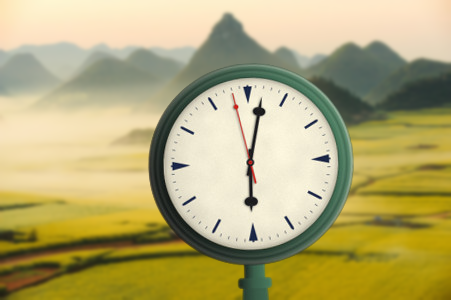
6:01:58
